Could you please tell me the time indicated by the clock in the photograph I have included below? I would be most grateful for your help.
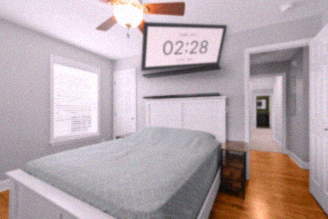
2:28
